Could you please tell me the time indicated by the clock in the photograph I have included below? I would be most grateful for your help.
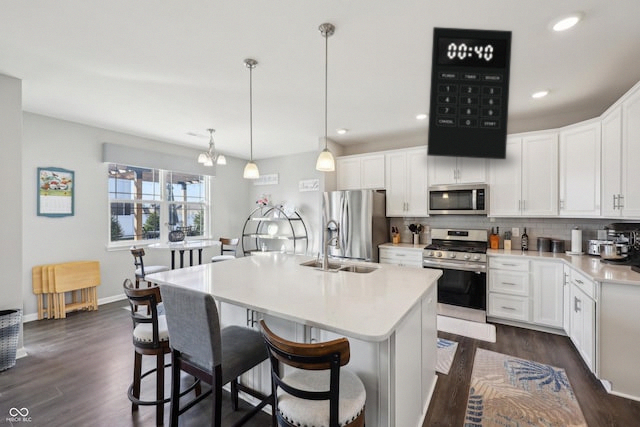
0:40
